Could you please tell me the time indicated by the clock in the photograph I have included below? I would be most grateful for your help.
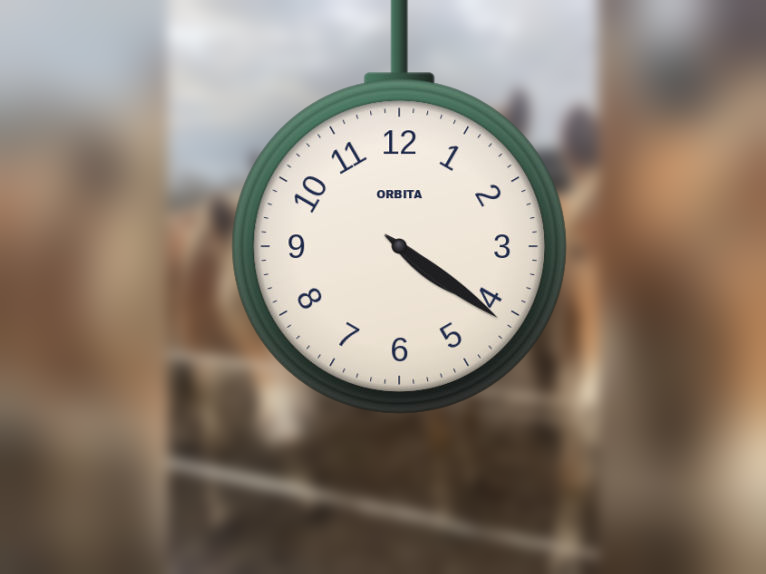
4:21
